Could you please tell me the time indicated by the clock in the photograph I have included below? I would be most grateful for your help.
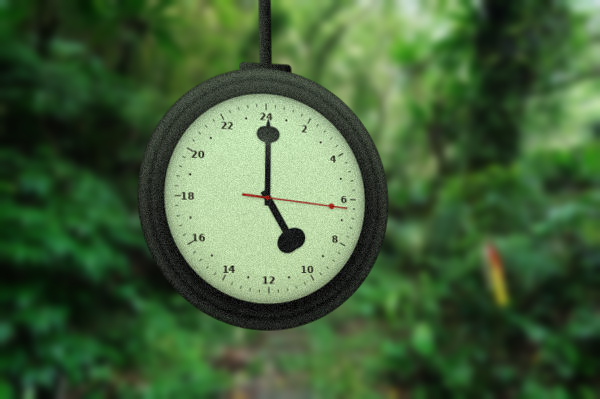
10:00:16
